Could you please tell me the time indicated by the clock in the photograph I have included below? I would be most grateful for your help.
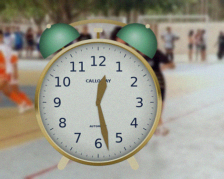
12:28
